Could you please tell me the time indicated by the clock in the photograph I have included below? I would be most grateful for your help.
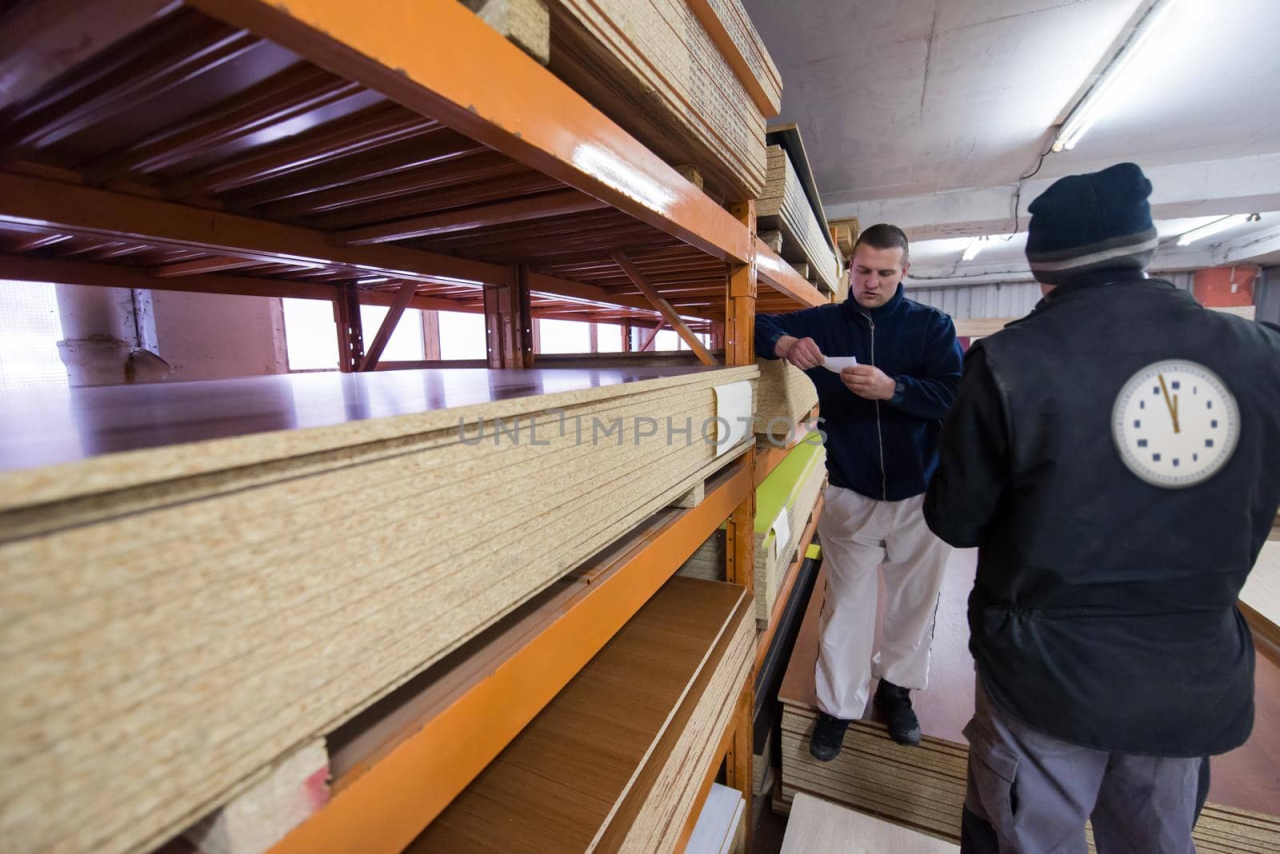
11:57
